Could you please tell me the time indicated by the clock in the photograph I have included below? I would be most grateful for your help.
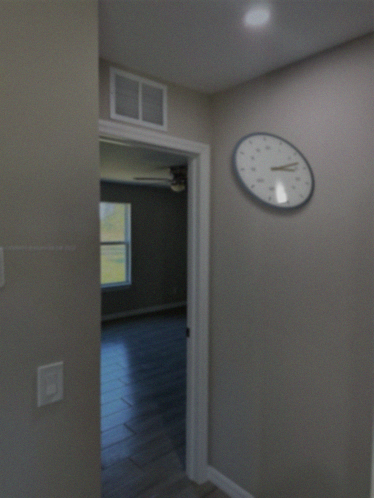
3:13
